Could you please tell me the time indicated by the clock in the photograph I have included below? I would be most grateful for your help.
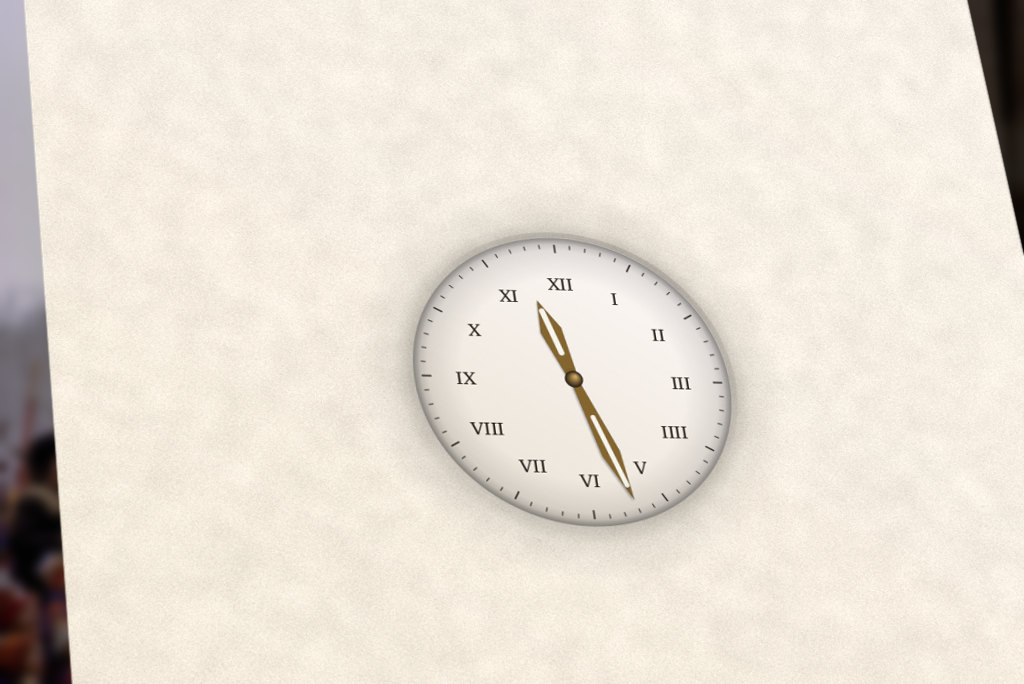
11:27
